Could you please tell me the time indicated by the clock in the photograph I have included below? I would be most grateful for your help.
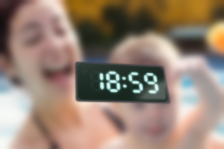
18:59
